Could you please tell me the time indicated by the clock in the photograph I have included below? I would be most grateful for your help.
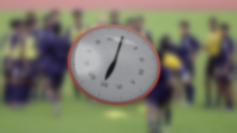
7:04
